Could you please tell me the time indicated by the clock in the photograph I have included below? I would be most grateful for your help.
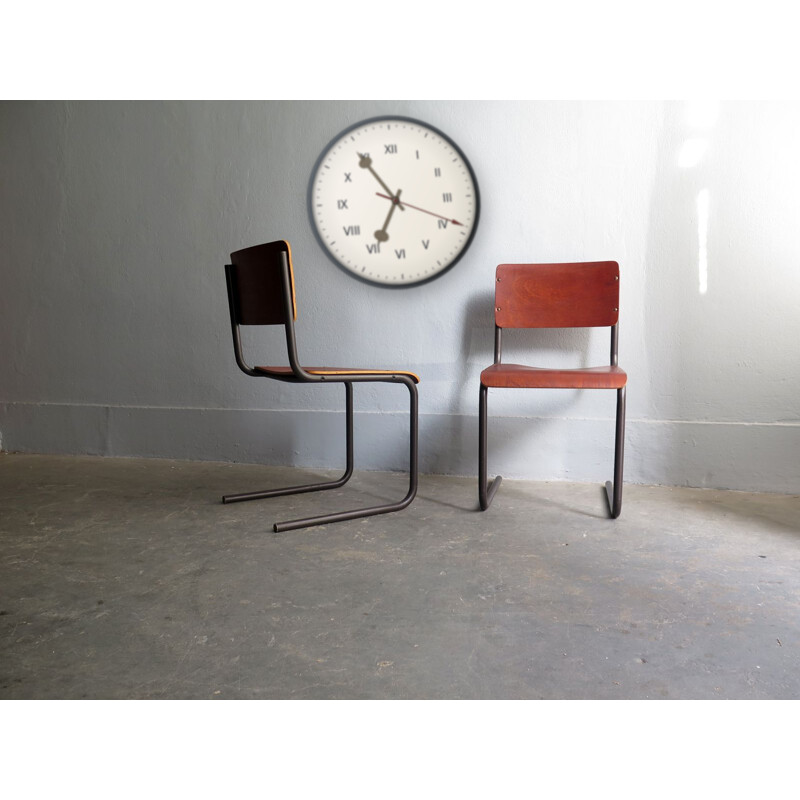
6:54:19
